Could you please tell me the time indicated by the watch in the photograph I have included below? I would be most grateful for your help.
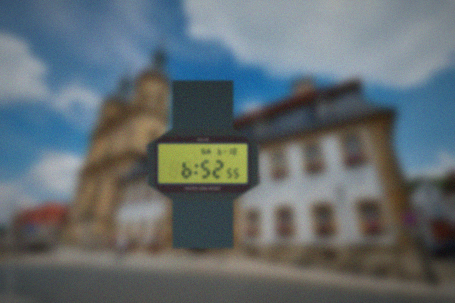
6:52
